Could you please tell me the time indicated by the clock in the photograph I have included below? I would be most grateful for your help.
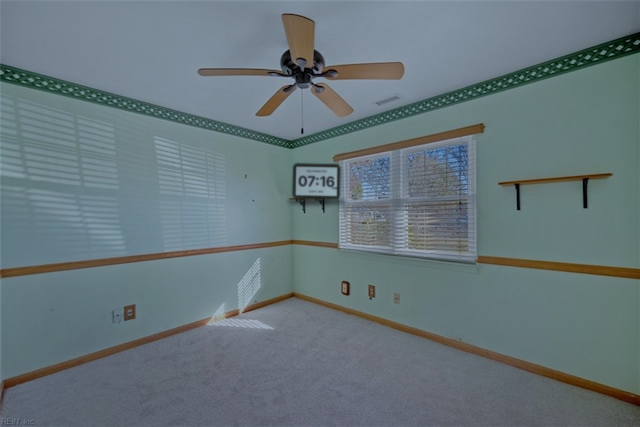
7:16
